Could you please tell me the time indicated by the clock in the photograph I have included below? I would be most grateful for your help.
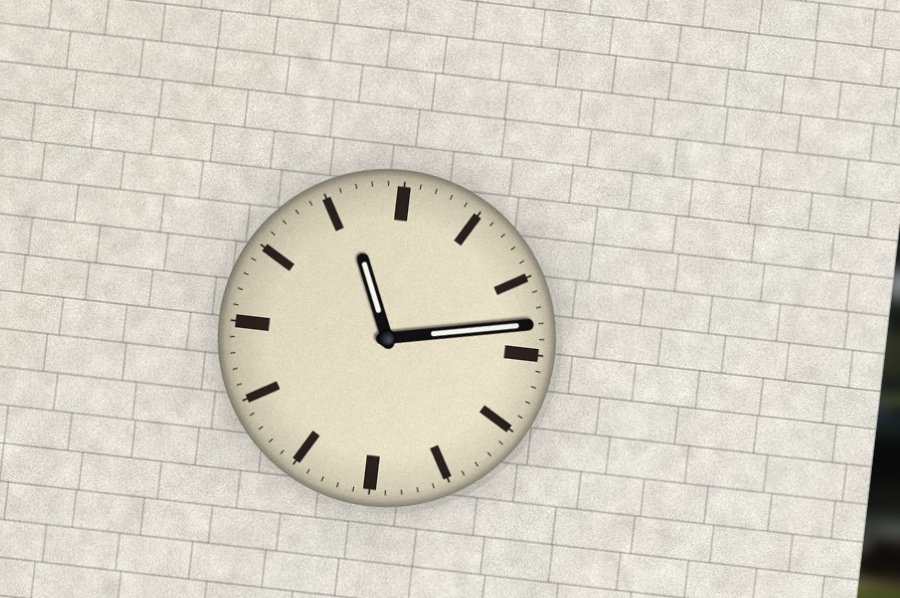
11:13
